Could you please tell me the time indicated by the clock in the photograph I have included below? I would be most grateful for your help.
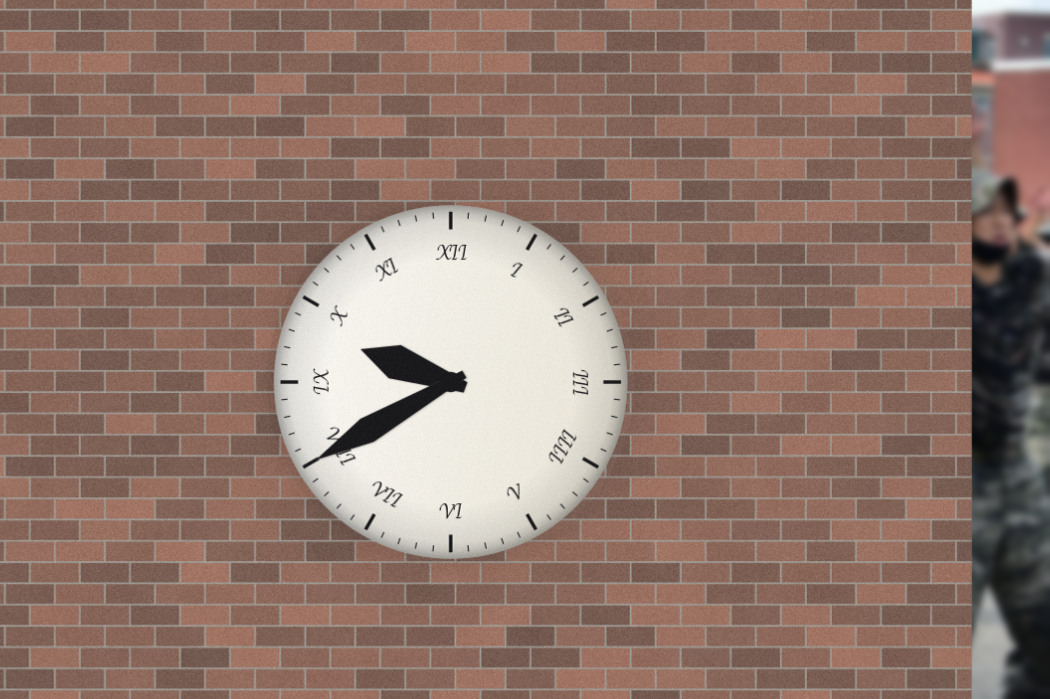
9:40
